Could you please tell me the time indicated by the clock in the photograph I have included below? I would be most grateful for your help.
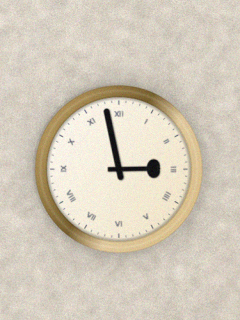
2:58
